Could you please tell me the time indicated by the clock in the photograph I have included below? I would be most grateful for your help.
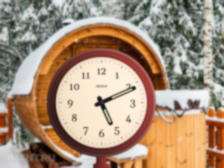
5:11
